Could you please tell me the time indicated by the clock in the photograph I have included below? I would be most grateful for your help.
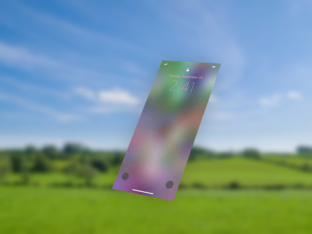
2:41
